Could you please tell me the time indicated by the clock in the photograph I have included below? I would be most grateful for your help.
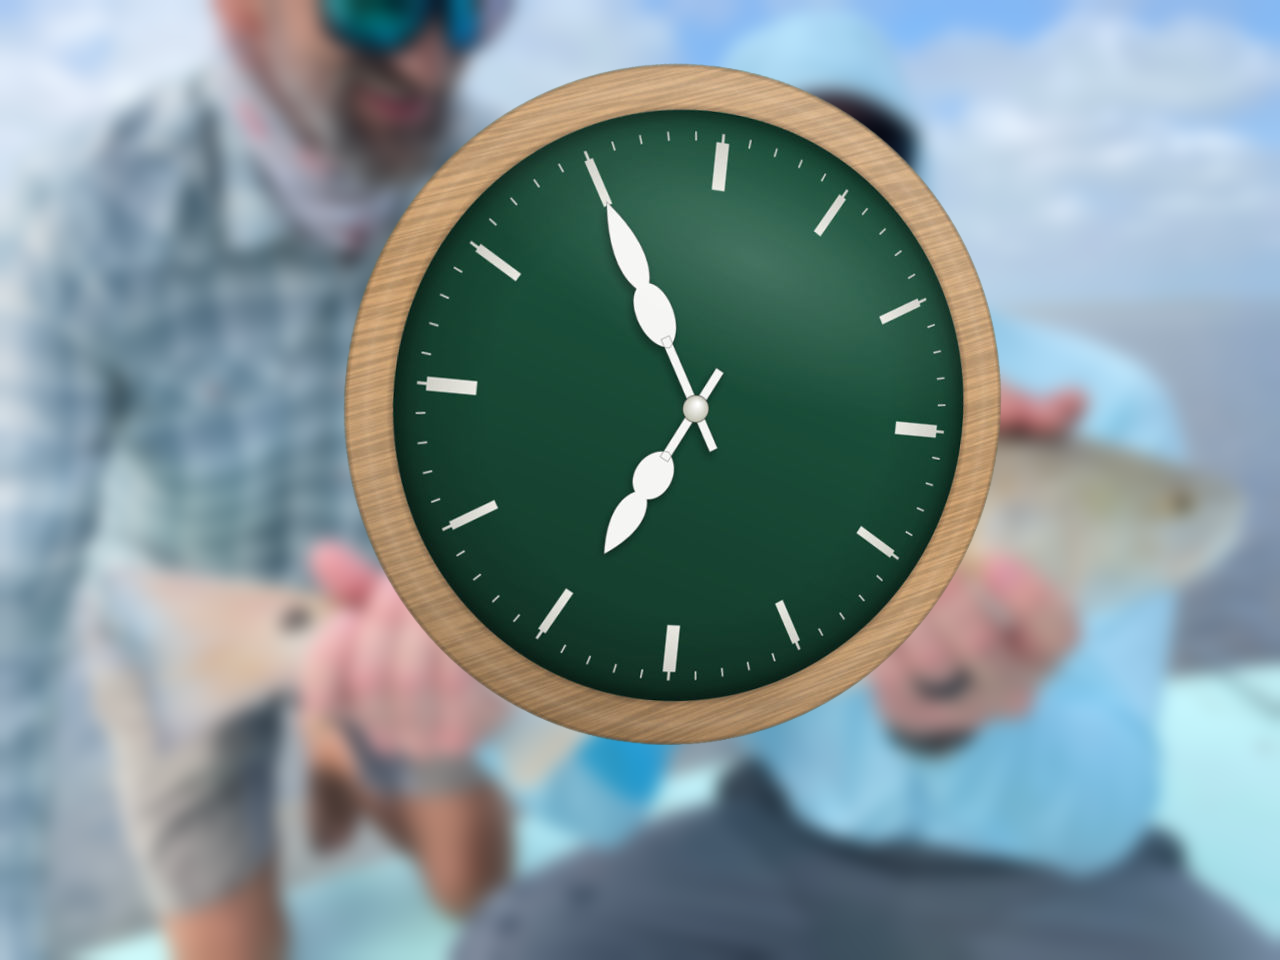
6:55
